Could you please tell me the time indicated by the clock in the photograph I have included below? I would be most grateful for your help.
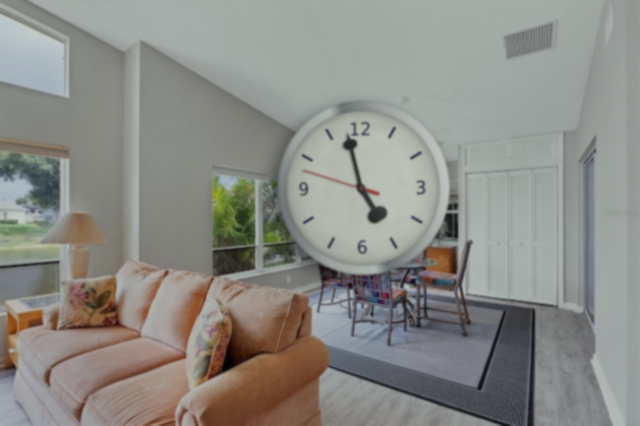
4:57:48
